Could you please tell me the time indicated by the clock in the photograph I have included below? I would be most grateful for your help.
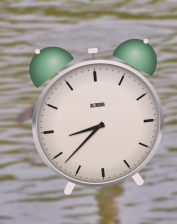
8:38
